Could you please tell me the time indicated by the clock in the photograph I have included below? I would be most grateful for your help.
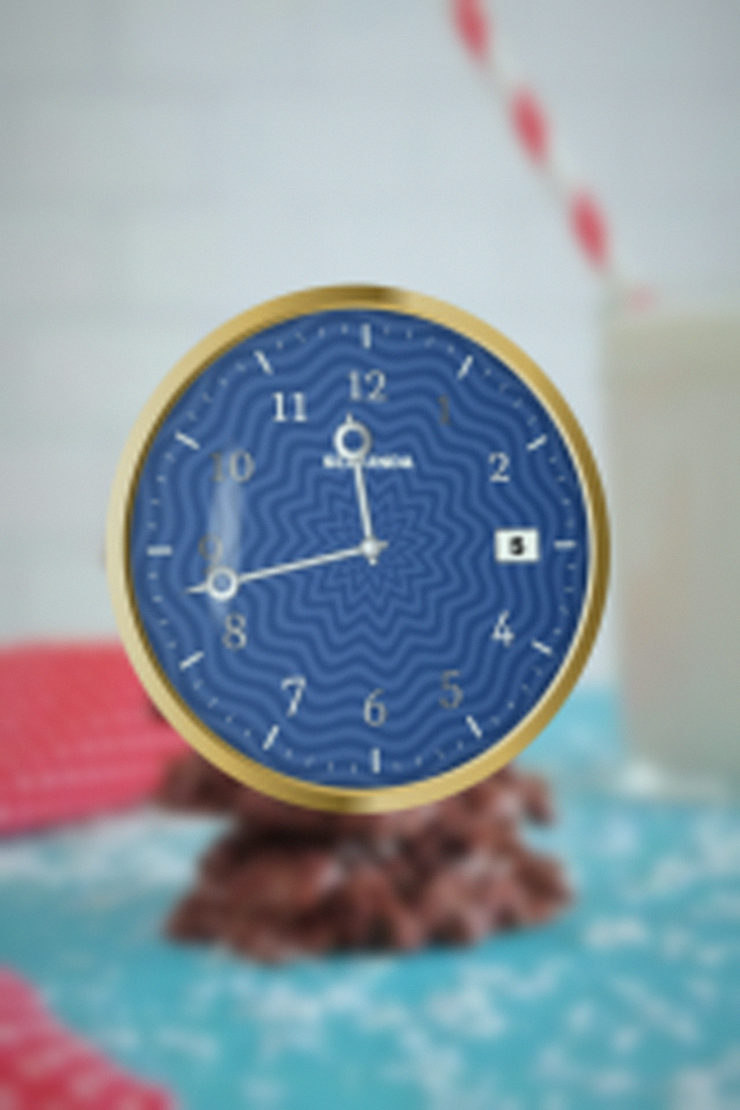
11:43
